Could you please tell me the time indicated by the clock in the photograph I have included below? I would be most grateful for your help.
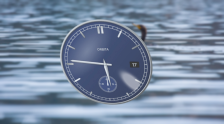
5:46
